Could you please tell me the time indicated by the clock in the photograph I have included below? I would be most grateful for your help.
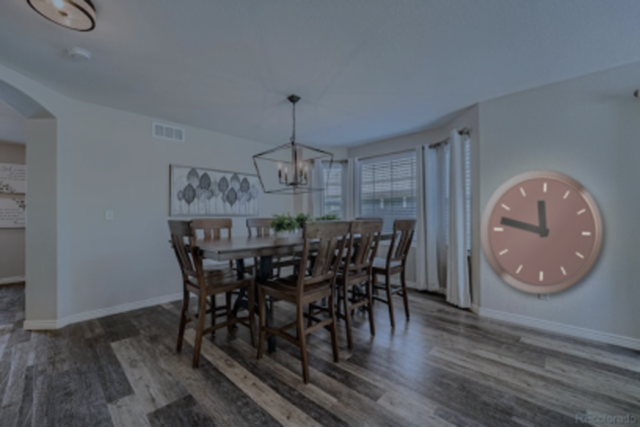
11:47
